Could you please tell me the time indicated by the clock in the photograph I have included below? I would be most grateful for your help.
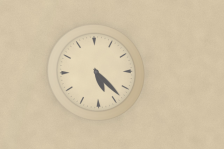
5:23
